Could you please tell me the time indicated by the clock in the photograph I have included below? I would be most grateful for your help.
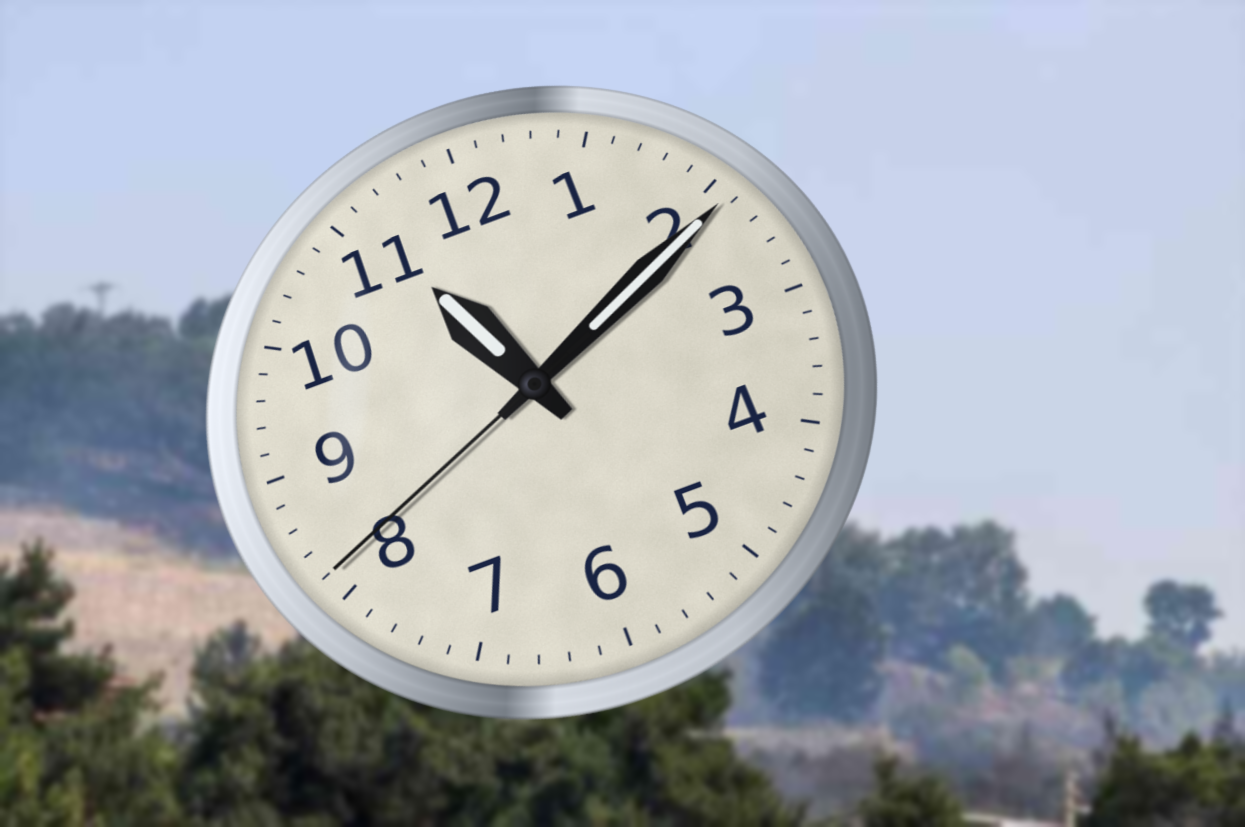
11:10:41
